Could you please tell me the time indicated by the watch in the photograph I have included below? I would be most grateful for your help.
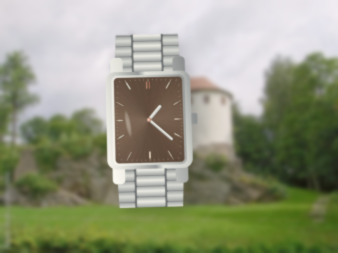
1:22
